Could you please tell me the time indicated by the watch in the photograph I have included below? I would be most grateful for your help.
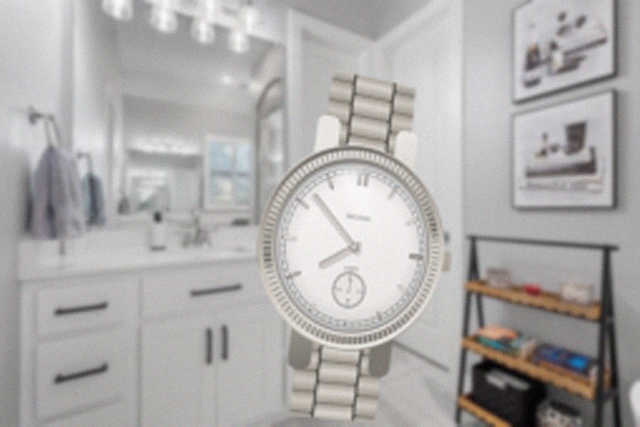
7:52
